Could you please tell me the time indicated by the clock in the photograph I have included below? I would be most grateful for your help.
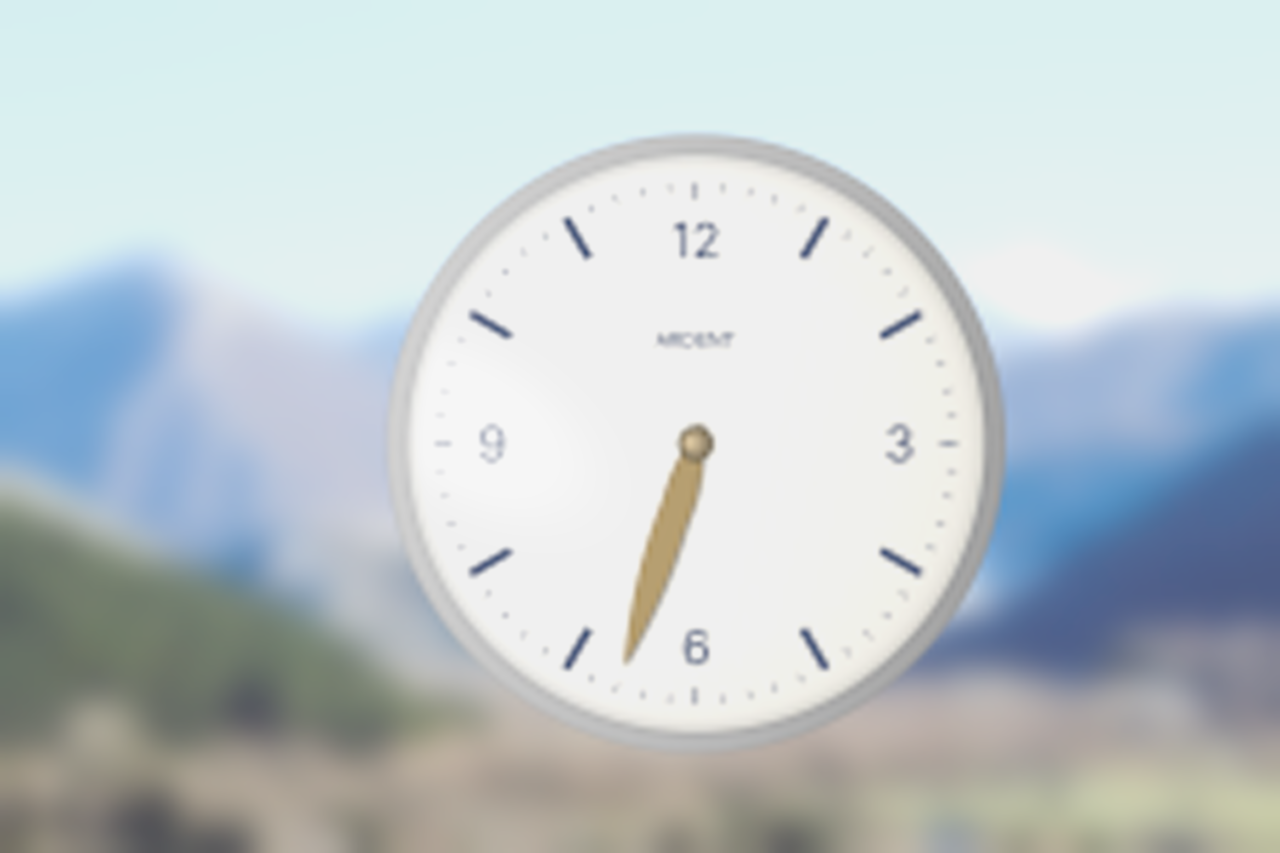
6:33
